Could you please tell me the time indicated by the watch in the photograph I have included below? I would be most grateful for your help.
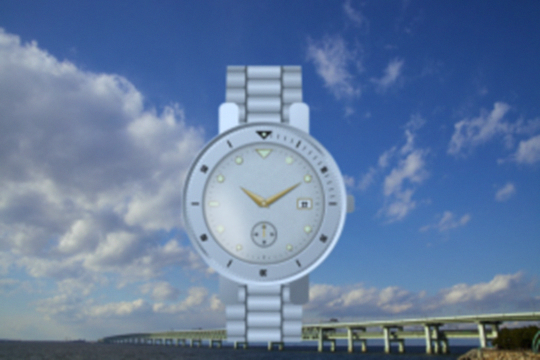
10:10
